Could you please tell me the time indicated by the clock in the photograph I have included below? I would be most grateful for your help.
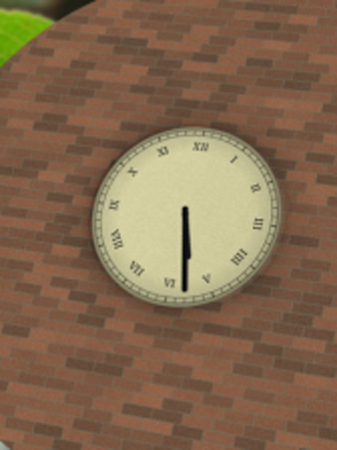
5:28
